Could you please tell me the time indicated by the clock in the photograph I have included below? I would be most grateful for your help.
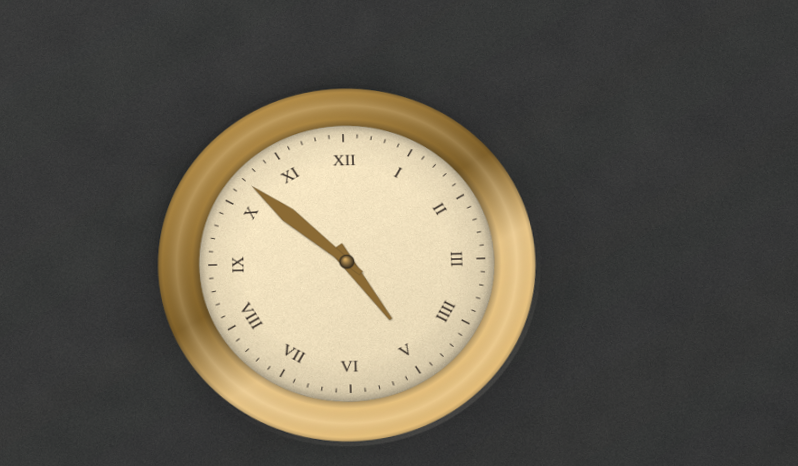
4:52
